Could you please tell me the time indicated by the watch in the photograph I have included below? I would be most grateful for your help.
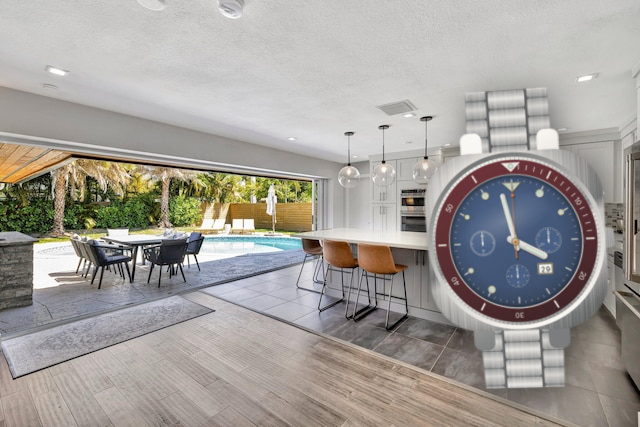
3:58
